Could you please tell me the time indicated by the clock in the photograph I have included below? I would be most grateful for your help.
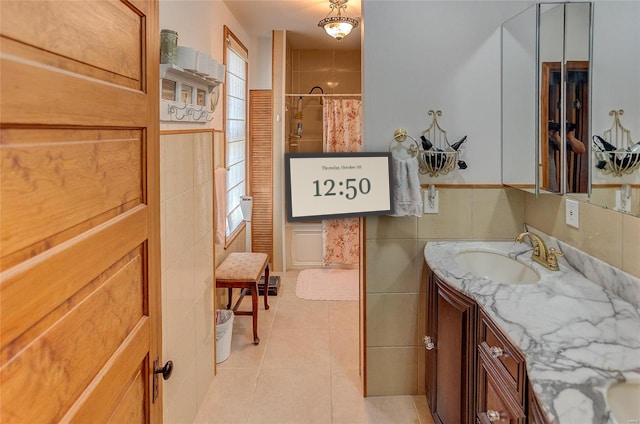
12:50
